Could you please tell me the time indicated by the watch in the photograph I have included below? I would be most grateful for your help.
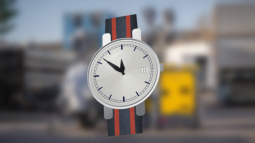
11:52
